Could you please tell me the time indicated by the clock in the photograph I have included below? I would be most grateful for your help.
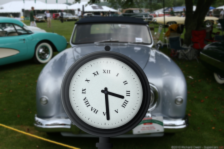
3:29
